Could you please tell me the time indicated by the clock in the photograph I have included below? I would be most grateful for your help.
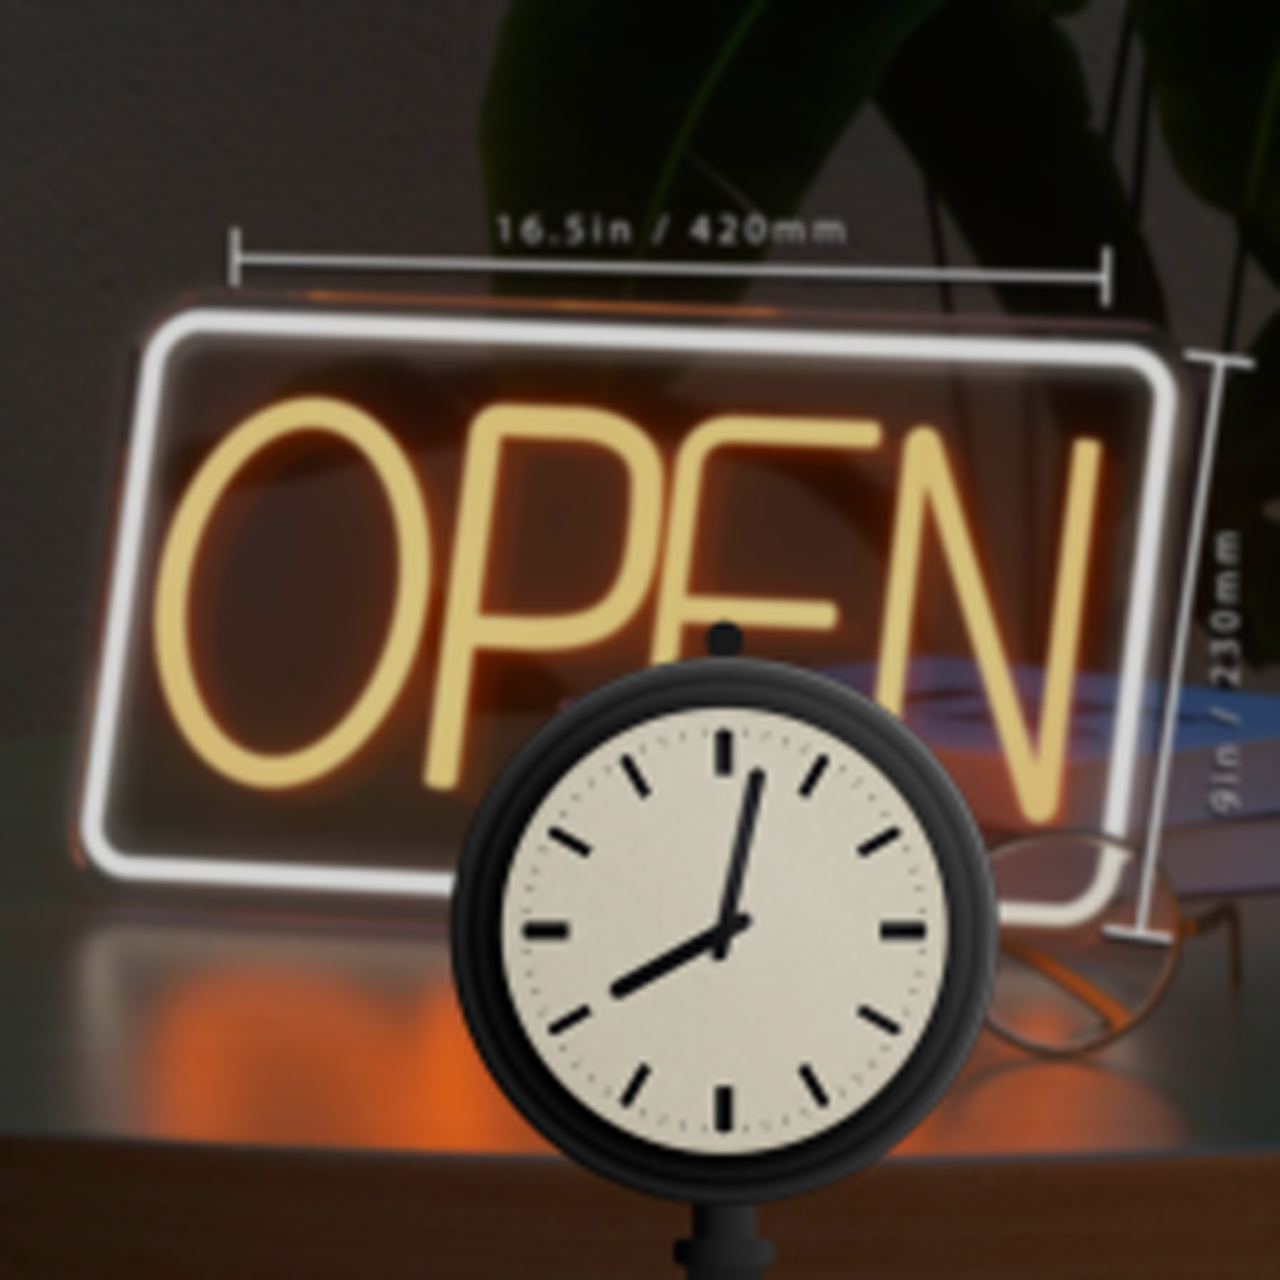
8:02
